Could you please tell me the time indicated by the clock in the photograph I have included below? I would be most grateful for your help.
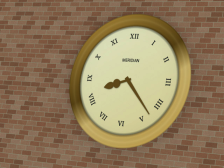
8:23
